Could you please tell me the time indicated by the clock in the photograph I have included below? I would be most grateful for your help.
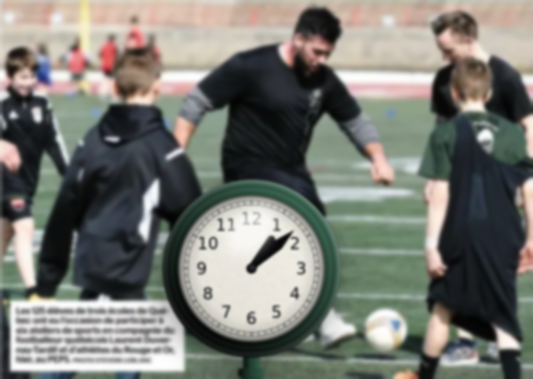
1:08
